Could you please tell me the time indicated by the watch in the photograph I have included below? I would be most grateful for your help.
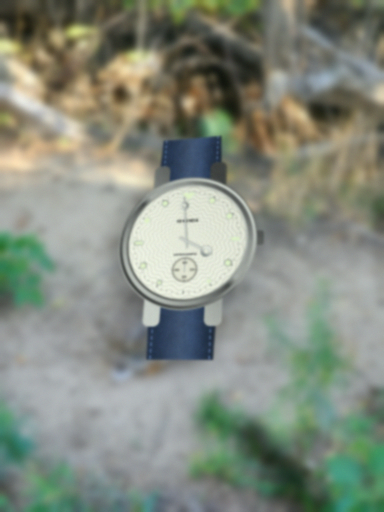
3:59
